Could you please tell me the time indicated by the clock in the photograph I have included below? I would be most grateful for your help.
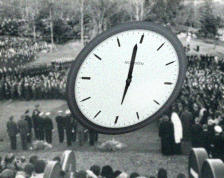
5:59
